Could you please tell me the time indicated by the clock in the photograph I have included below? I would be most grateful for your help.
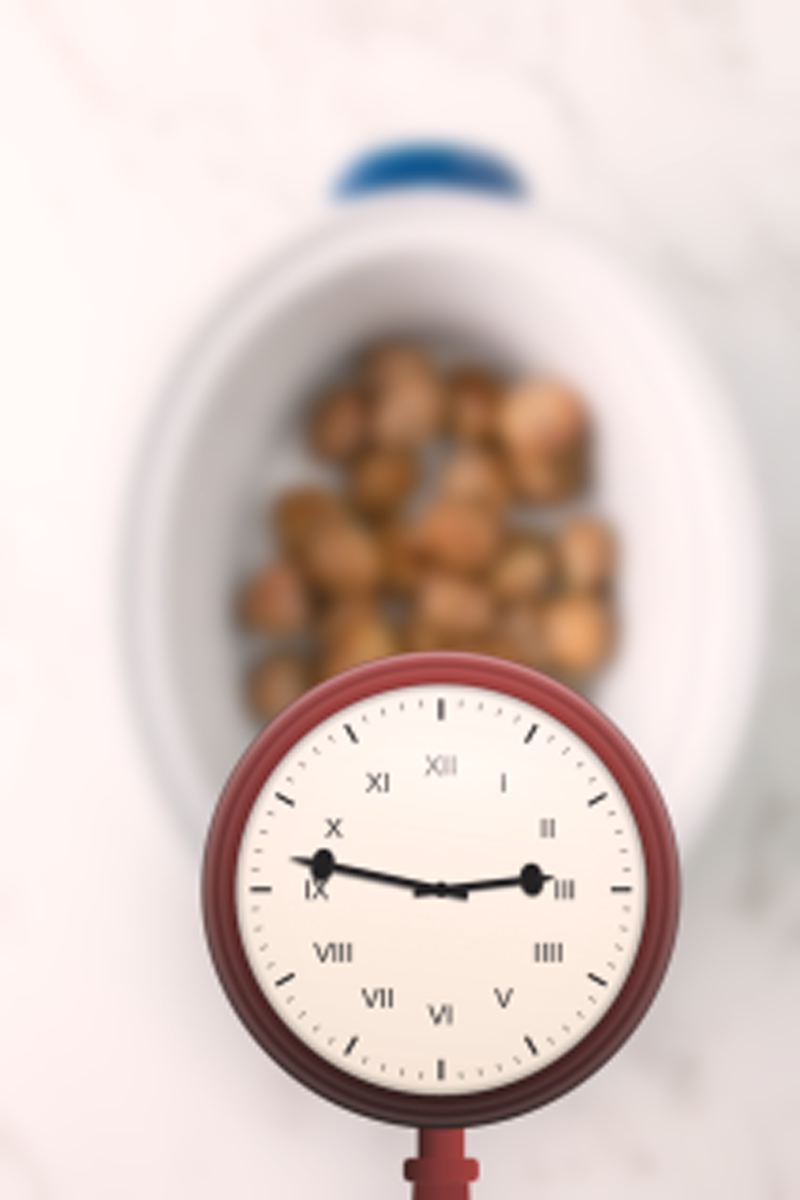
2:47
